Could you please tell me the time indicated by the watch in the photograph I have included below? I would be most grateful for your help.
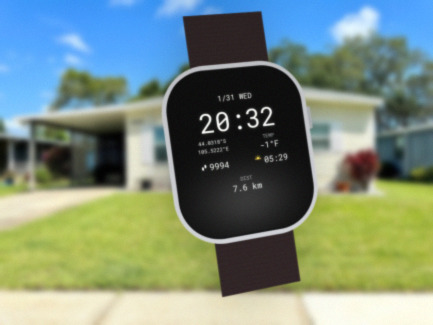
20:32
